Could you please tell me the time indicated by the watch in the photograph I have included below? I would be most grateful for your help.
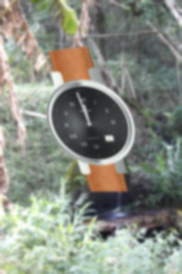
11:59
